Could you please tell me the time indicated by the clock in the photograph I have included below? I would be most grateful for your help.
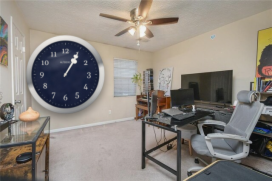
1:05
